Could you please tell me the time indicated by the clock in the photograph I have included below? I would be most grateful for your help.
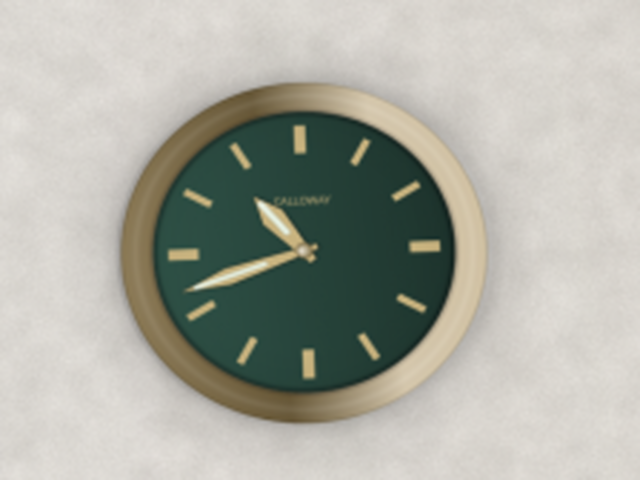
10:42
